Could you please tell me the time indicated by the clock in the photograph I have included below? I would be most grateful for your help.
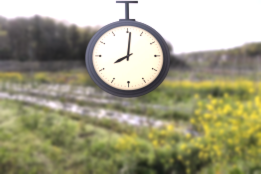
8:01
